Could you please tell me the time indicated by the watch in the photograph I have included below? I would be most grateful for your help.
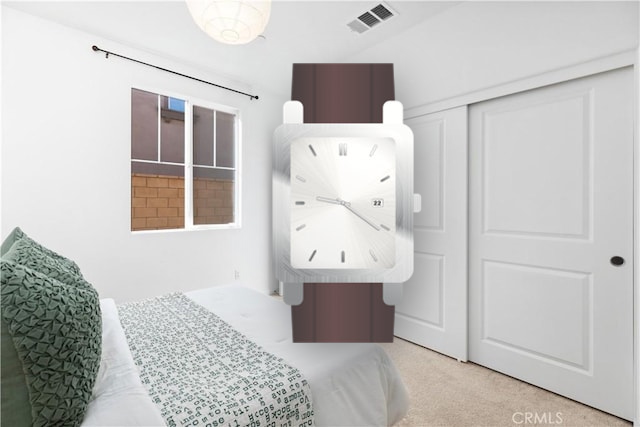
9:21
